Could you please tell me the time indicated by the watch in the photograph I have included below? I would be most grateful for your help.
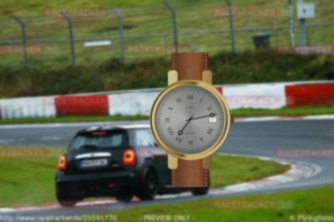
7:13
